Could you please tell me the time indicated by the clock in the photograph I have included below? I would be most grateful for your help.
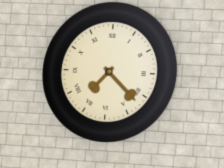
7:22
